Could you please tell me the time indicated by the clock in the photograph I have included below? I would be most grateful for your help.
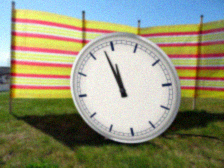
11:58
